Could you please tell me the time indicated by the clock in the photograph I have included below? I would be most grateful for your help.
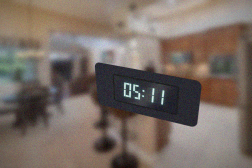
5:11
